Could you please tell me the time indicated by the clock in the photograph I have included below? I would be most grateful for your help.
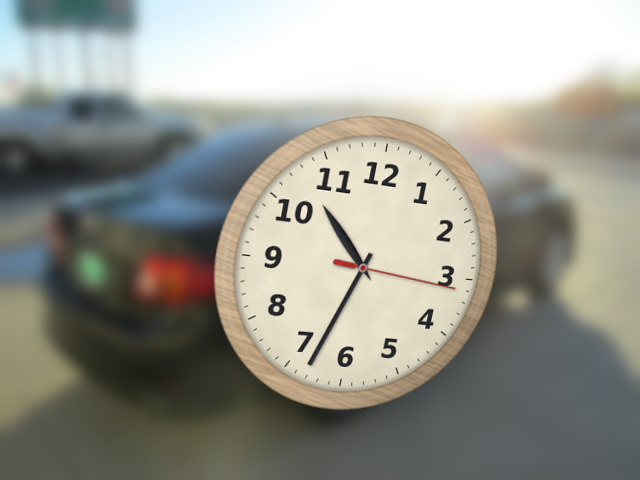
10:33:16
